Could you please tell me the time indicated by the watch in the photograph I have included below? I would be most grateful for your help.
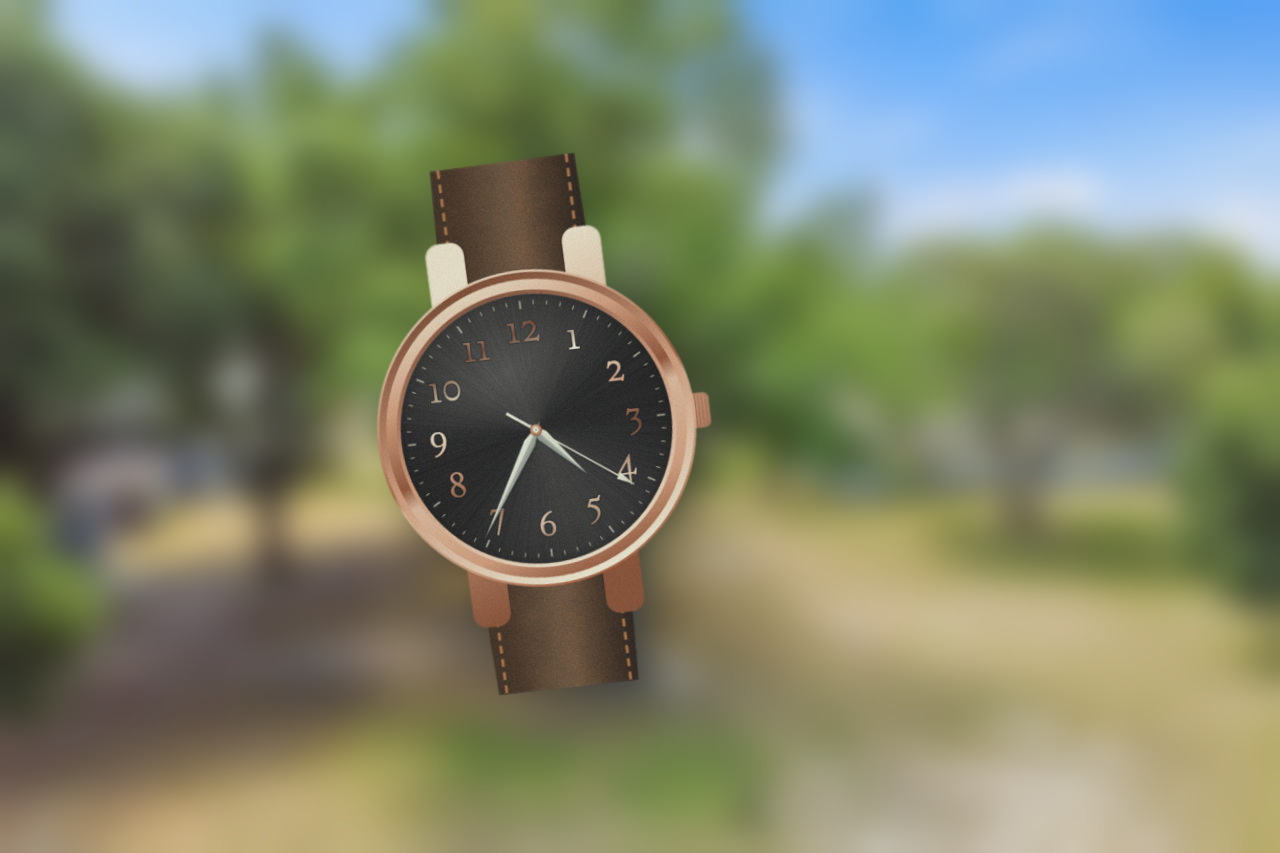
4:35:21
